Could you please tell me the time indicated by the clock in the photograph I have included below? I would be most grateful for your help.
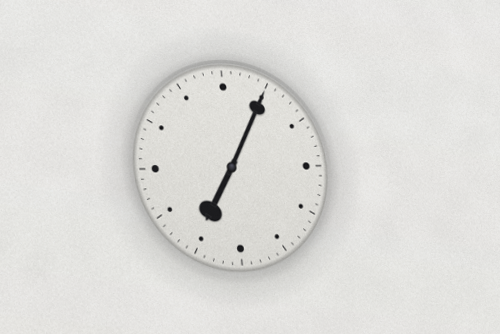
7:05
